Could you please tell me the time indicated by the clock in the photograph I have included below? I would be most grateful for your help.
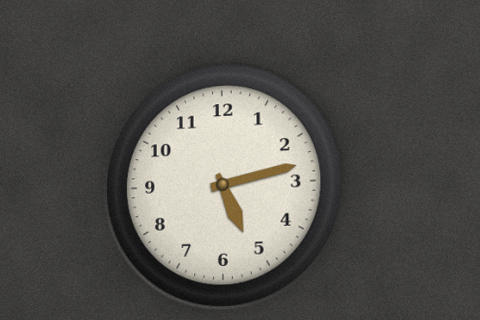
5:13
